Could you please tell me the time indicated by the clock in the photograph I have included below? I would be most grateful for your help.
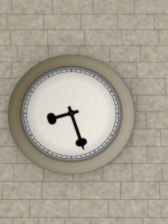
8:27
